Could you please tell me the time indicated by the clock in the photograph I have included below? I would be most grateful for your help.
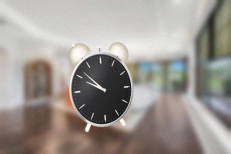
9:52
